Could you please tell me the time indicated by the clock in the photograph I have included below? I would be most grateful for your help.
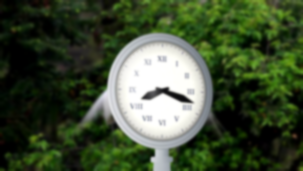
8:18
